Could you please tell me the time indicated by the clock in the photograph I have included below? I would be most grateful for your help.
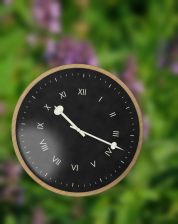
10:18
